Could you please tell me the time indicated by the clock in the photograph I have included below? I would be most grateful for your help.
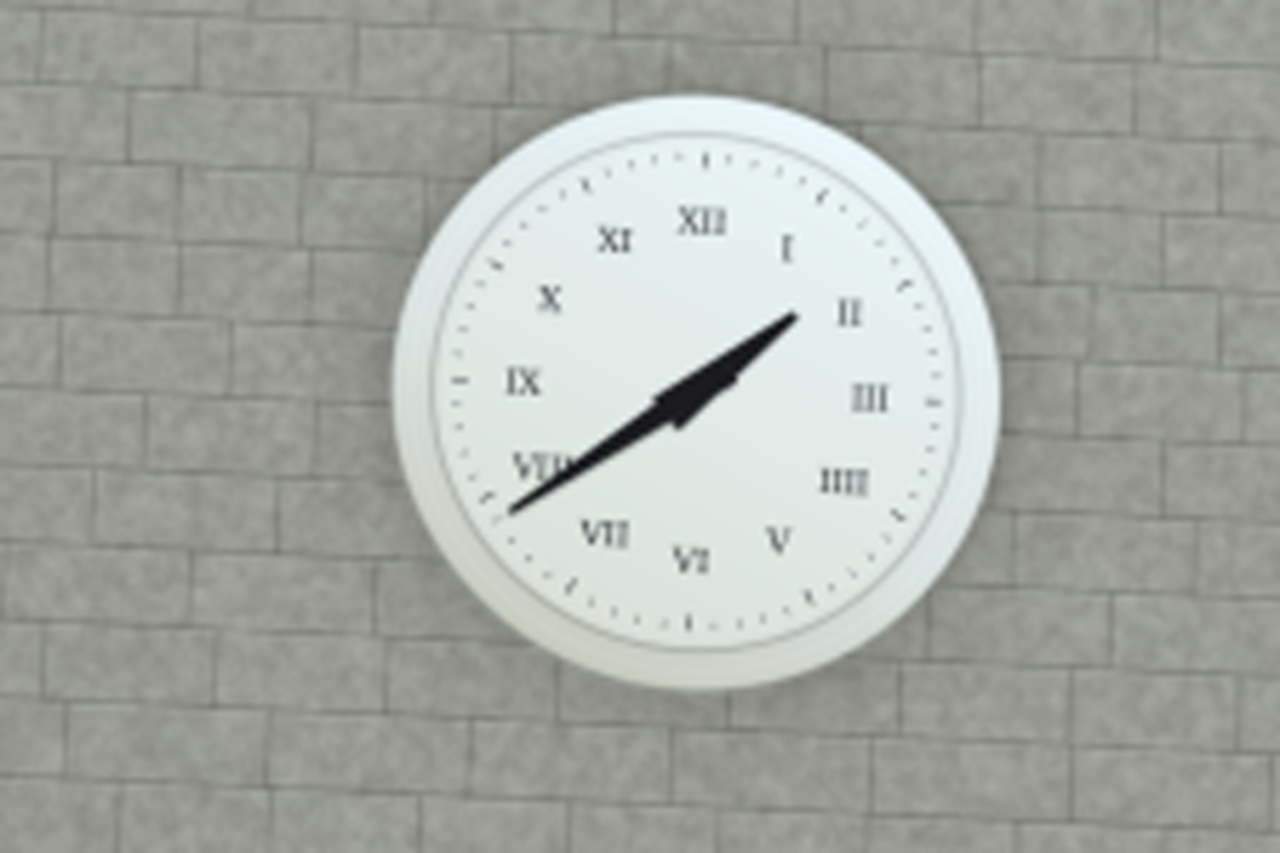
1:39
